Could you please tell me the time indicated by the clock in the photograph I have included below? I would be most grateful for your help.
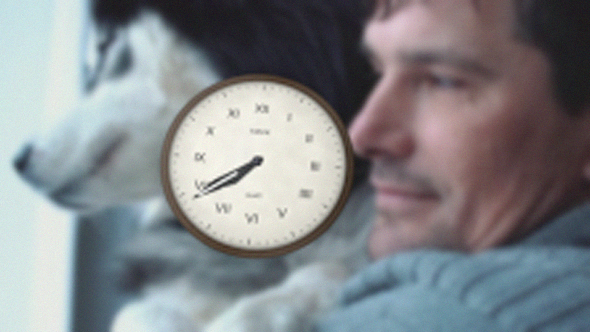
7:39
